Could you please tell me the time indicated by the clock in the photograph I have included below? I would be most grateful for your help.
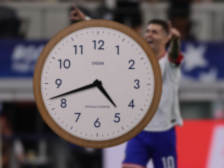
4:42
